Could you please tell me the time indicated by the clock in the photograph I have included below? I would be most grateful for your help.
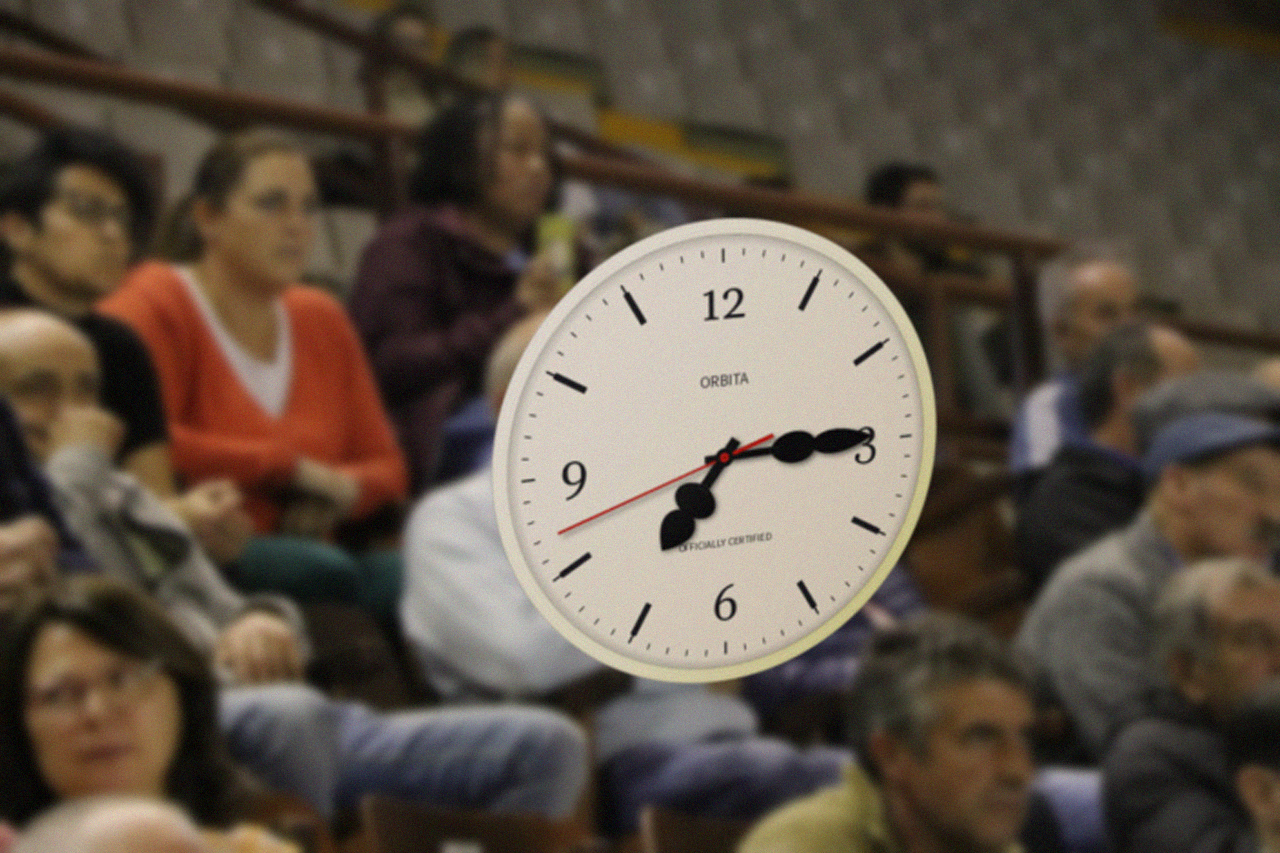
7:14:42
